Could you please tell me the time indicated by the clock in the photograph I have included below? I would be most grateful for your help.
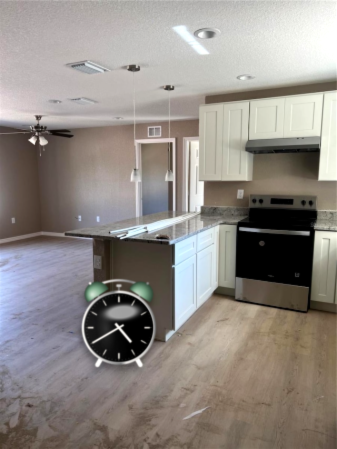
4:40
